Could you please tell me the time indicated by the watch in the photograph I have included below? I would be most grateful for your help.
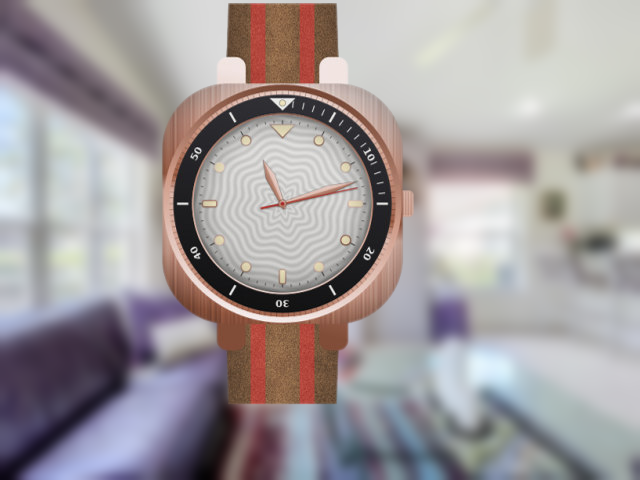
11:12:13
